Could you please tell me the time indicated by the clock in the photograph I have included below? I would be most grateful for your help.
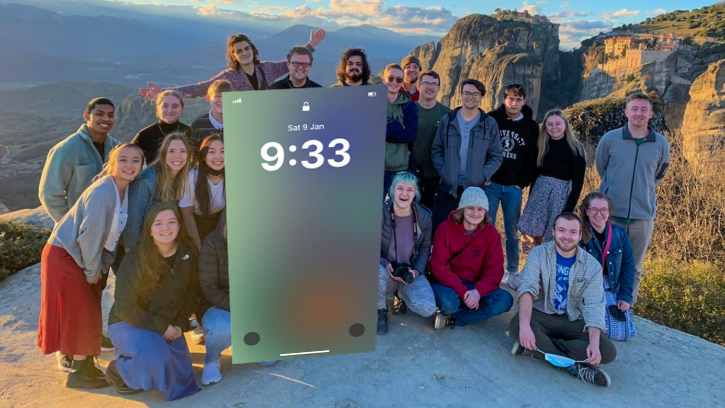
9:33
